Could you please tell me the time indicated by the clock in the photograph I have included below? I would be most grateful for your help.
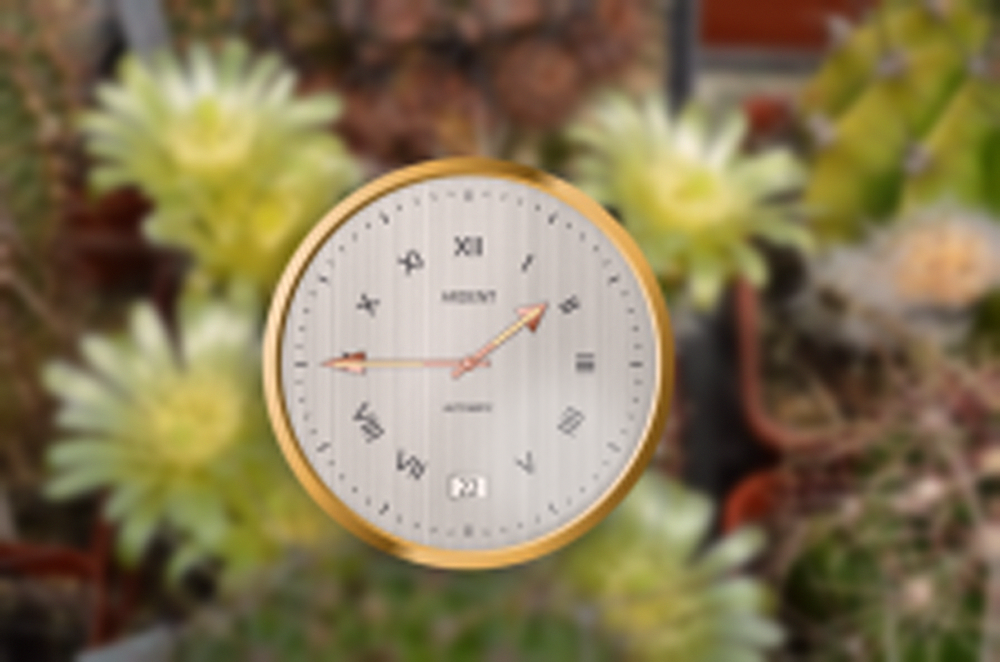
1:45
